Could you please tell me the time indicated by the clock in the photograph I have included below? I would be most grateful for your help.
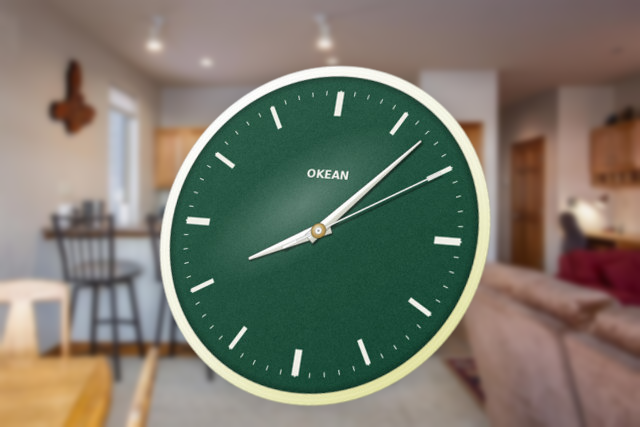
8:07:10
